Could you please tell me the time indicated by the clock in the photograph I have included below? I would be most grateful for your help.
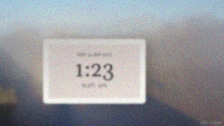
1:23
